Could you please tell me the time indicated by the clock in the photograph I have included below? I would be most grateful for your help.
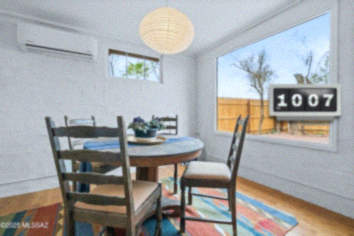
10:07
